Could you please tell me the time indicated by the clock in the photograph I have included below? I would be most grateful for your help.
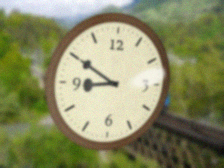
8:50
